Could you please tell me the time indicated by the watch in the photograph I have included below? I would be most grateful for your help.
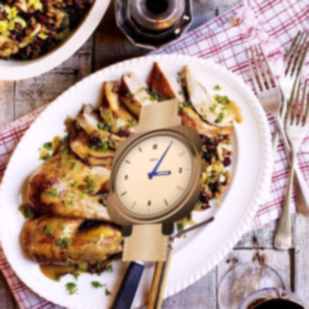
3:05
